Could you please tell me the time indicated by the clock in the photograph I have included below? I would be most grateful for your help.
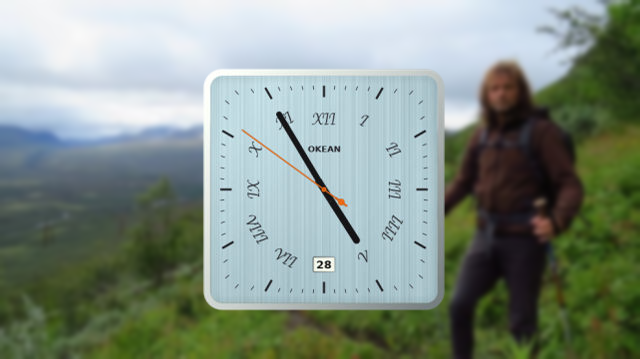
4:54:51
